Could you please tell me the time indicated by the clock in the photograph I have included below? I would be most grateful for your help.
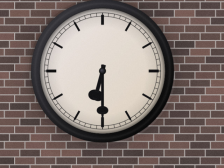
6:30
